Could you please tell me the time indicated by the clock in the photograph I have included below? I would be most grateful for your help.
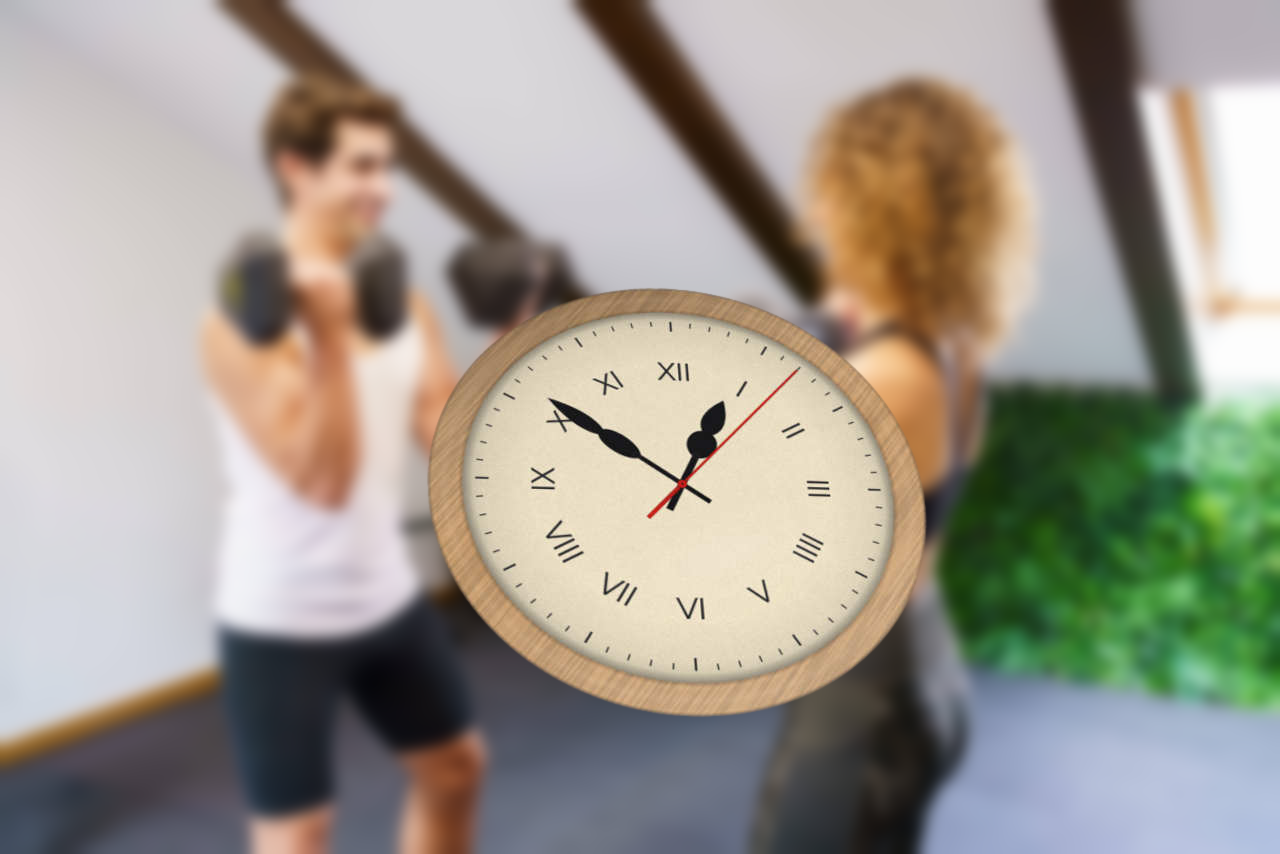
12:51:07
